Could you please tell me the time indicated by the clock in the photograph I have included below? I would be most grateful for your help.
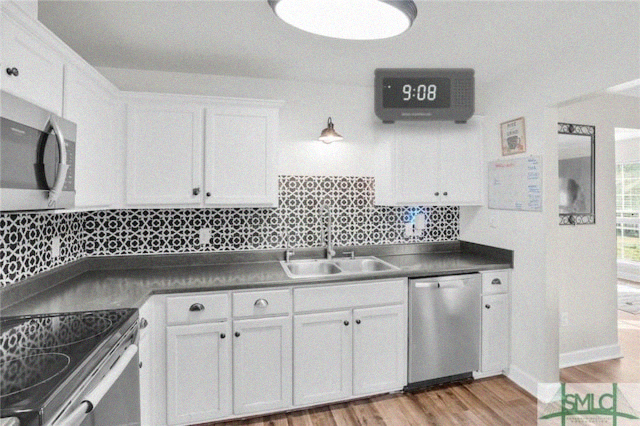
9:08
